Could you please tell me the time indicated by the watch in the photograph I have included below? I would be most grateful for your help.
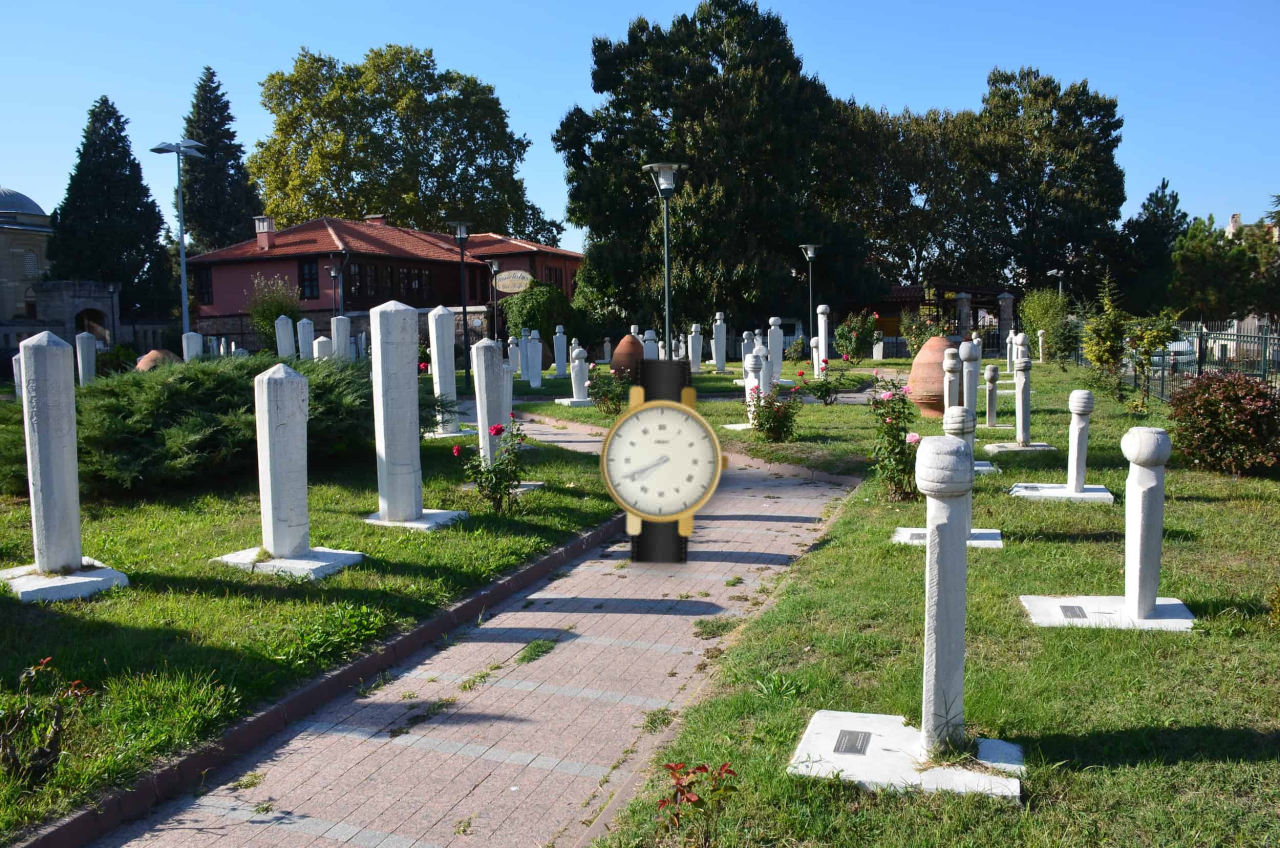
7:41
